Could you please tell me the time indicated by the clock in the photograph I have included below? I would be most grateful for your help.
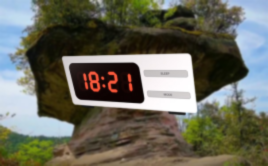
18:21
